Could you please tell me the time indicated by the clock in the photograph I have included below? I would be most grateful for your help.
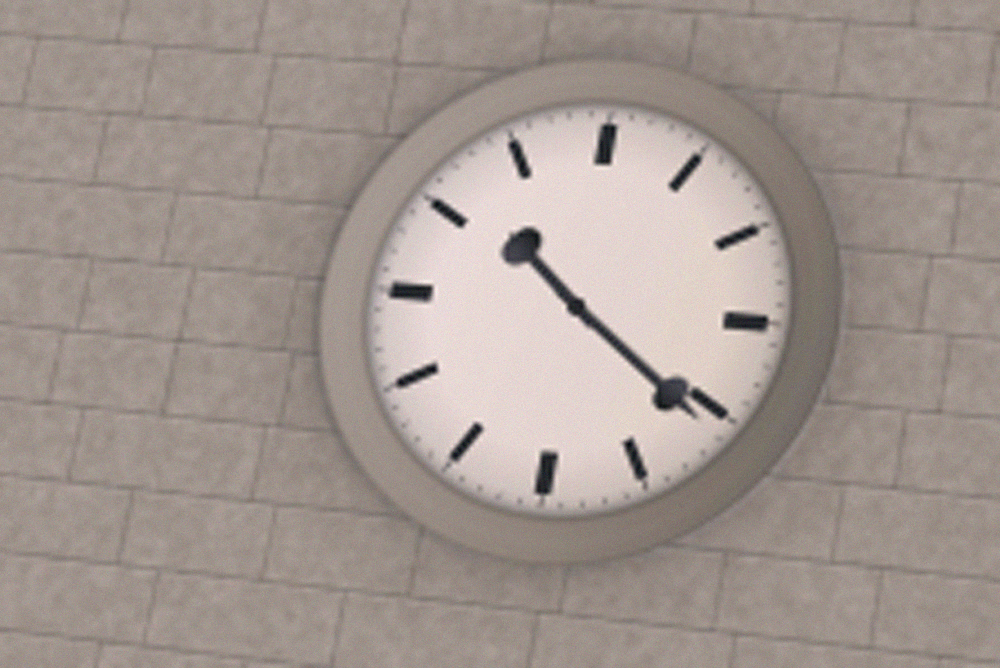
10:21
